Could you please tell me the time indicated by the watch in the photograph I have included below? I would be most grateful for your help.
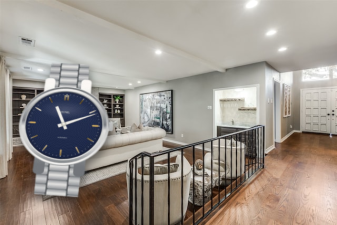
11:11
